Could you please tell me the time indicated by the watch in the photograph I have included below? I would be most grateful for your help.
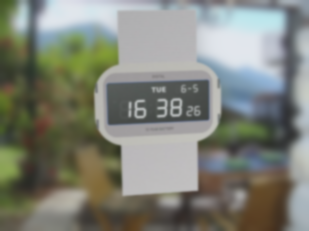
16:38
